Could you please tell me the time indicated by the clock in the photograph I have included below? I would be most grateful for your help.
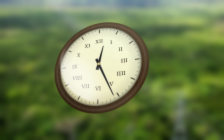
12:26
